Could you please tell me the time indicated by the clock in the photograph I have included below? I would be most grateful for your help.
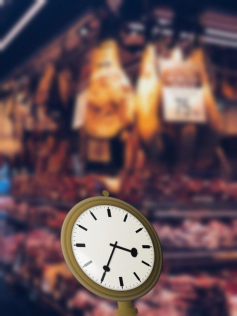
3:35
